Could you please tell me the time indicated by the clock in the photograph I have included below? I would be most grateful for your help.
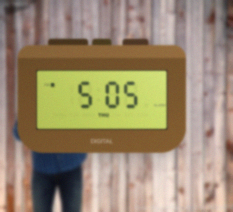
5:05
